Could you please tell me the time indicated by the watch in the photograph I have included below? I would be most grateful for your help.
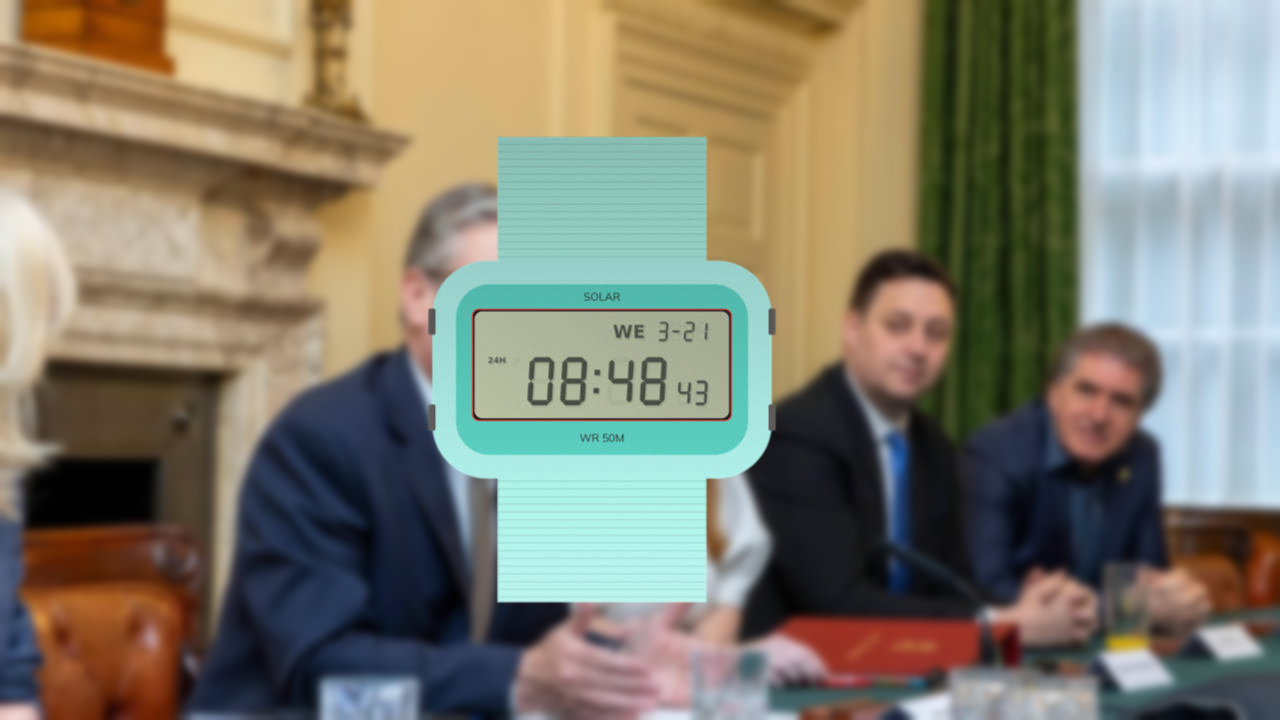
8:48:43
